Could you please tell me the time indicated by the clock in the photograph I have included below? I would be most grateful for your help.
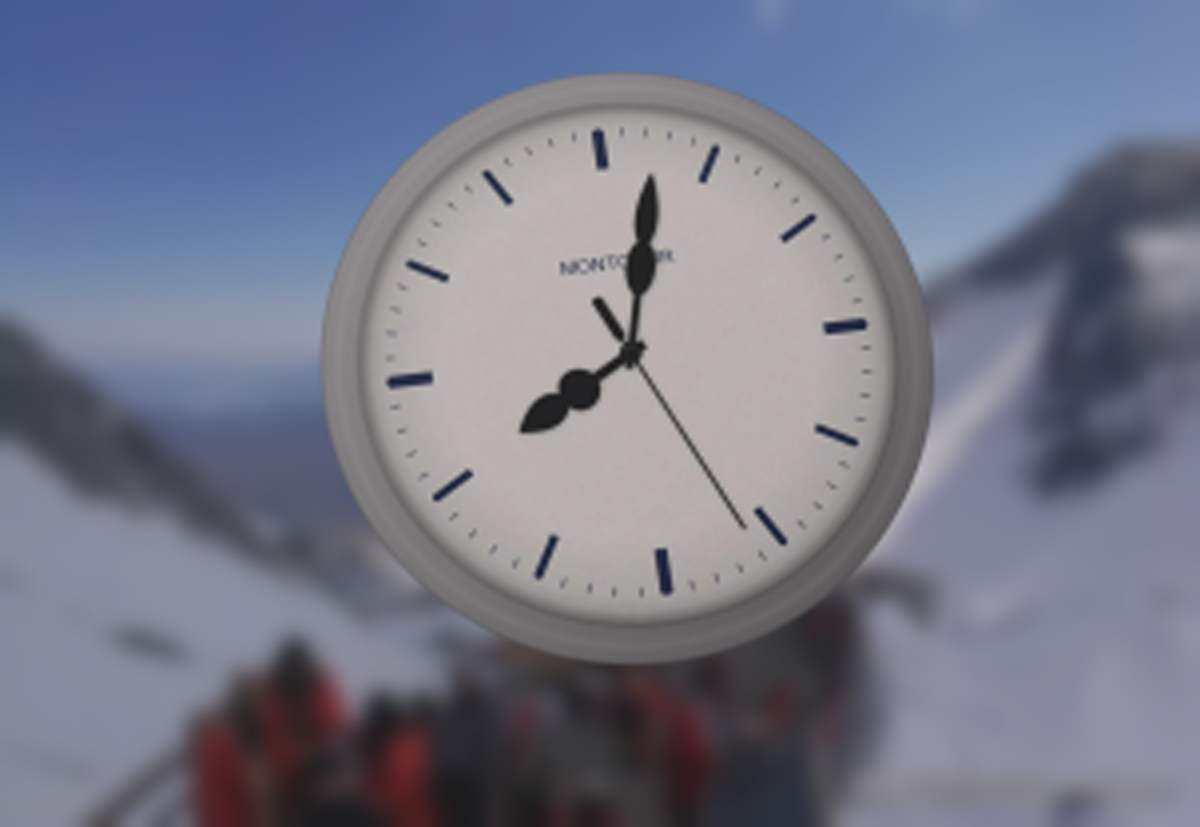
8:02:26
